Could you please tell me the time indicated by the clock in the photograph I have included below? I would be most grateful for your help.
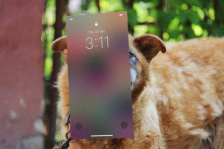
3:11
